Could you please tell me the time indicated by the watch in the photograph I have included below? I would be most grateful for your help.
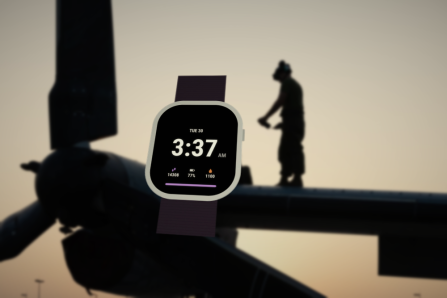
3:37
